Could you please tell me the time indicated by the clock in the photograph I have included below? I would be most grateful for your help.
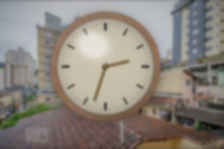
2:33
